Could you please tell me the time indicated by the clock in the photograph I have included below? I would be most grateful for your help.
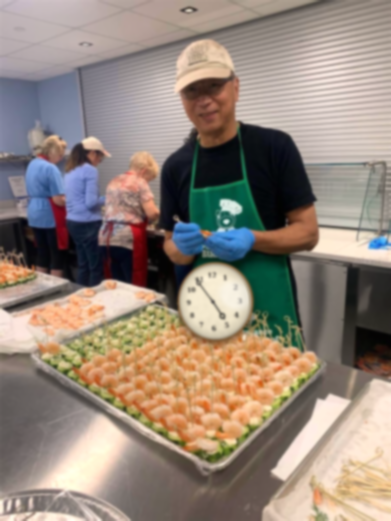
4:54
